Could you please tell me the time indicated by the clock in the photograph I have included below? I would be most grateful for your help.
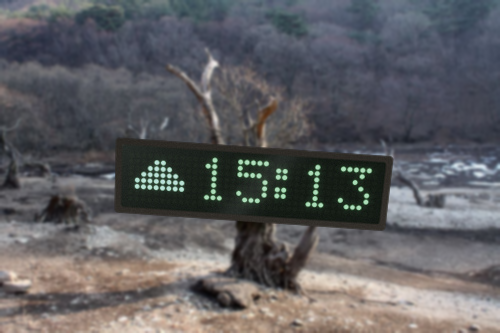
15:13
